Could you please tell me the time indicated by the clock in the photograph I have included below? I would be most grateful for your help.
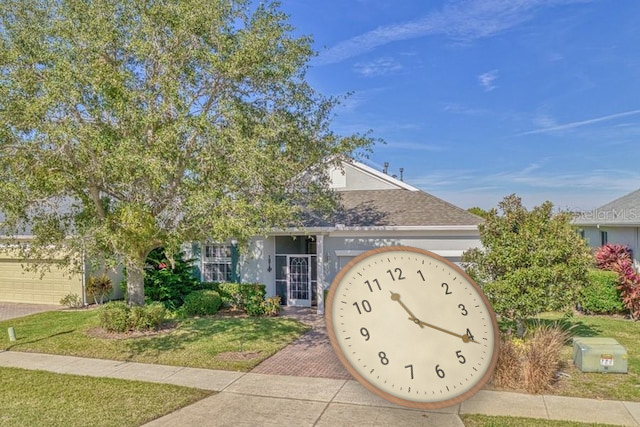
11:21
